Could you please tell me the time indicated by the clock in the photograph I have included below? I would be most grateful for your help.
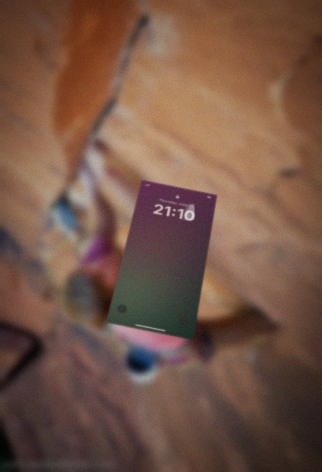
21:10
